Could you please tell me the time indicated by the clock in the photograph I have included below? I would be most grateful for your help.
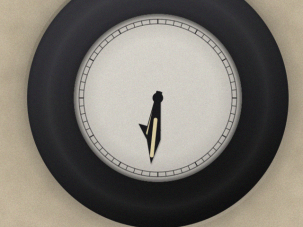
6:31
